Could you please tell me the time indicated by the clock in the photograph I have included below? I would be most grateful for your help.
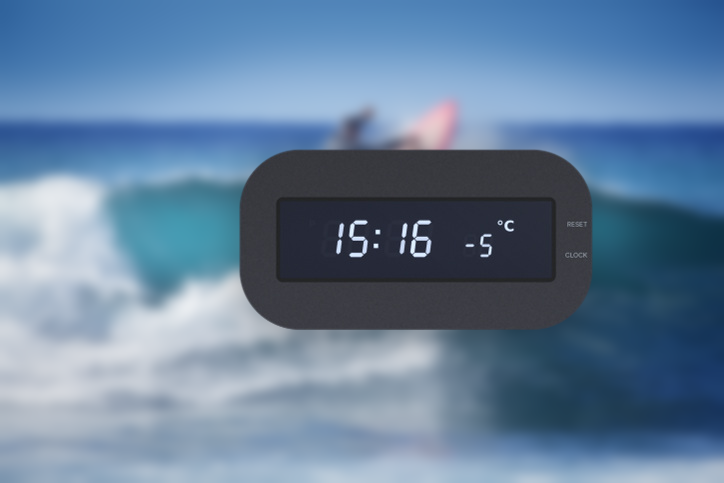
15:16
